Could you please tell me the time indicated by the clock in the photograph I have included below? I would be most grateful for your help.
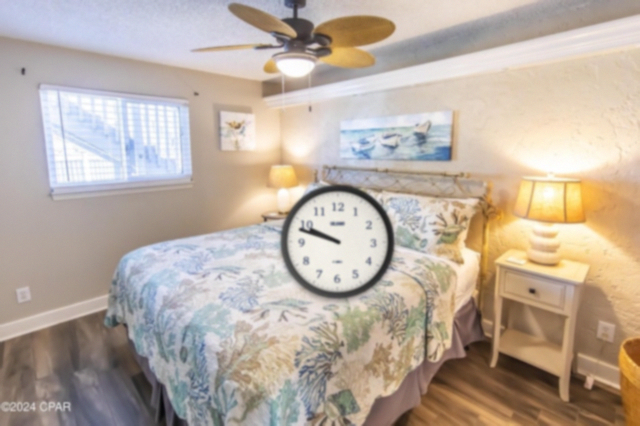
9:48
